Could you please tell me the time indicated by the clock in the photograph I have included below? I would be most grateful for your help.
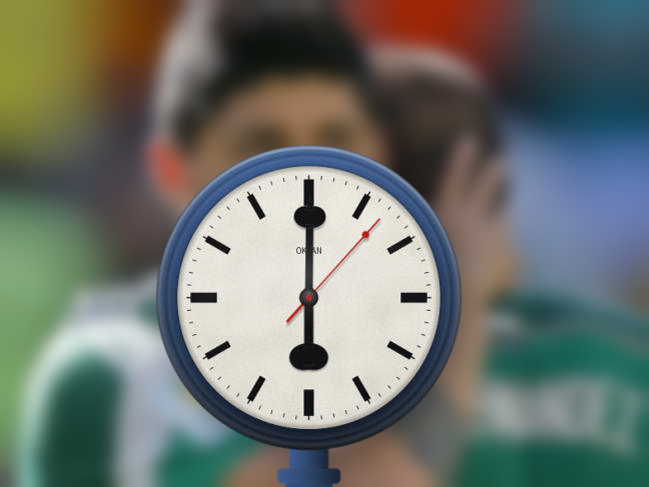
6:00:07
